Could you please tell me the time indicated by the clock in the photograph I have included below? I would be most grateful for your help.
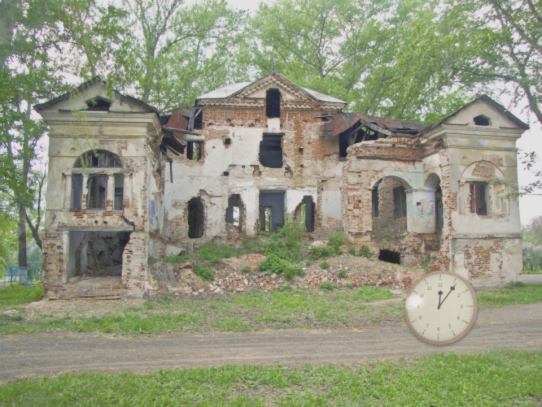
12:06
